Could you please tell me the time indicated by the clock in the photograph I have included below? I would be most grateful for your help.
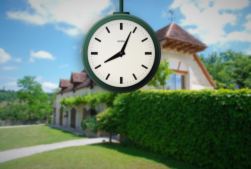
8:04
